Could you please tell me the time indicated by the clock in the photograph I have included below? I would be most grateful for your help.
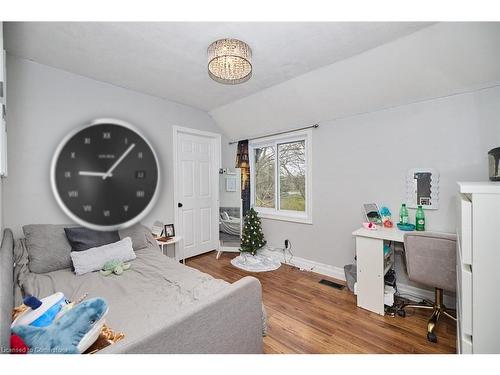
9:07
